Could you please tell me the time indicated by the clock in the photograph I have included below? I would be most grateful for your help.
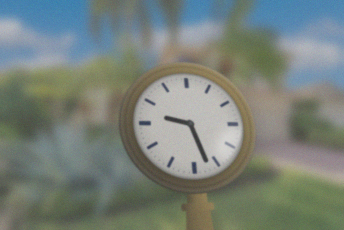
9:27
